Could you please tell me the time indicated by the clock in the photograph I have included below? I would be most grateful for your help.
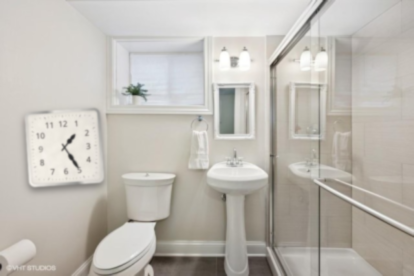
1:25
